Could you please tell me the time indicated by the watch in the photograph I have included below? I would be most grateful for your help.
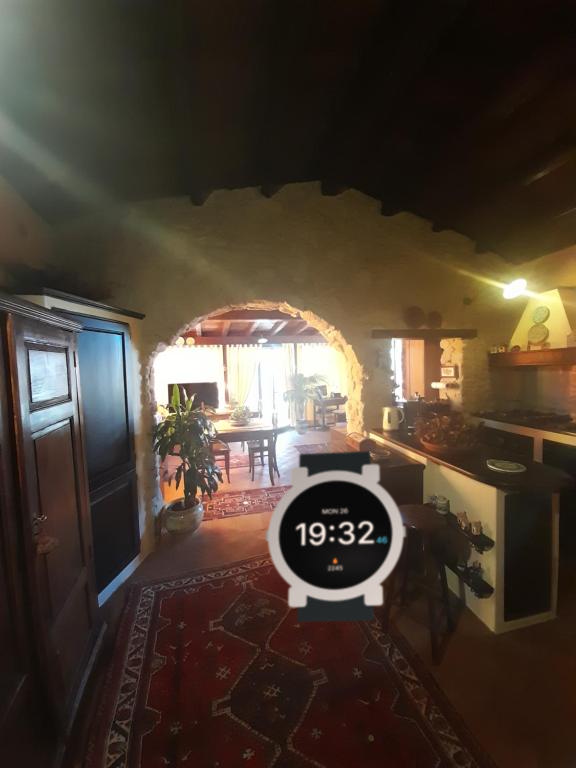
19:32
